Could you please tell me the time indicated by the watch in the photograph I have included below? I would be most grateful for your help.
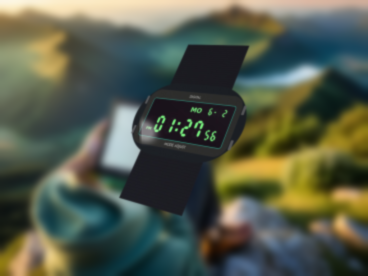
1:27
